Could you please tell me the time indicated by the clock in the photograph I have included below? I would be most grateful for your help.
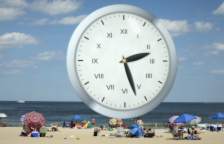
2:27
